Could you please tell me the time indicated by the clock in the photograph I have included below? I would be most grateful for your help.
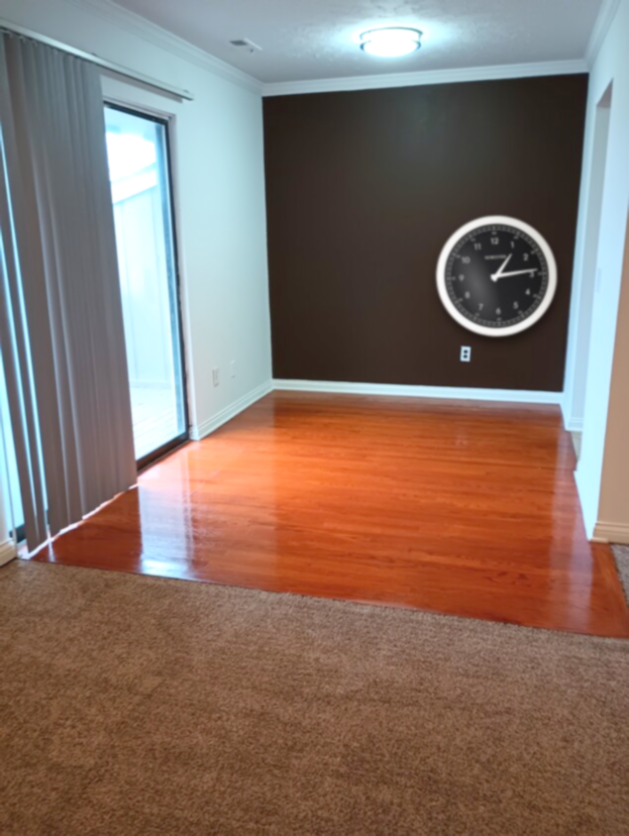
1:14
